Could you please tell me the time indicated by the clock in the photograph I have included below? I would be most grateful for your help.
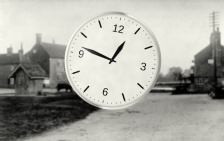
12:47
